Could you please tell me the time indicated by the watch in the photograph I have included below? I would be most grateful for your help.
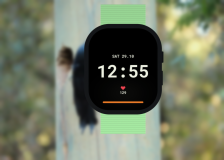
12:55
